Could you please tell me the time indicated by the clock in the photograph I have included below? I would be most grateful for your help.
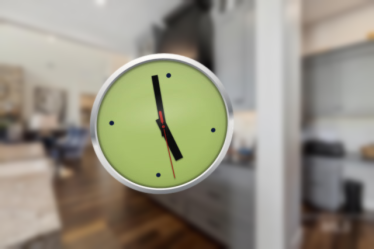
4:57:27
